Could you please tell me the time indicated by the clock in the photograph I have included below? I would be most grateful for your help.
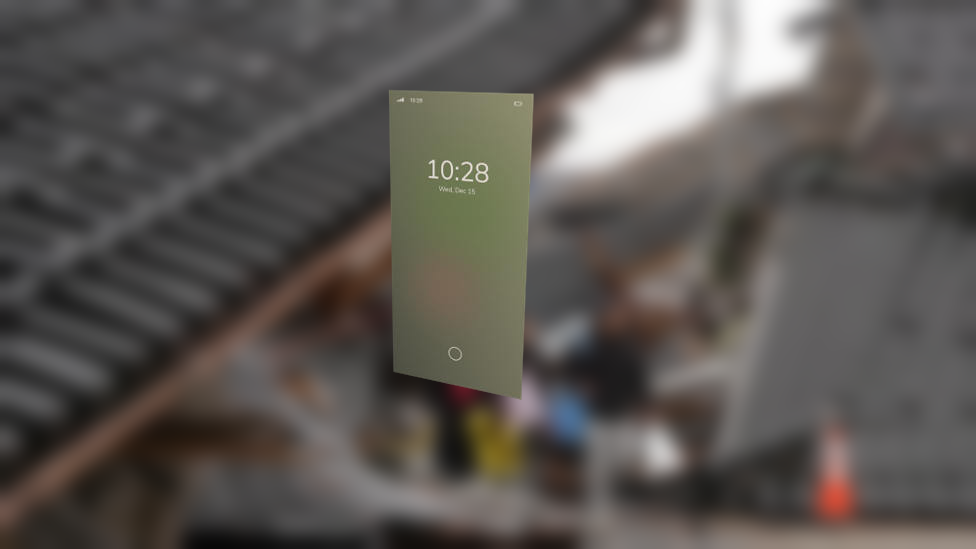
10:28
